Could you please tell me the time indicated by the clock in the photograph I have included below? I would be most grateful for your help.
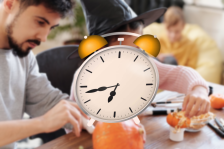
6:43
